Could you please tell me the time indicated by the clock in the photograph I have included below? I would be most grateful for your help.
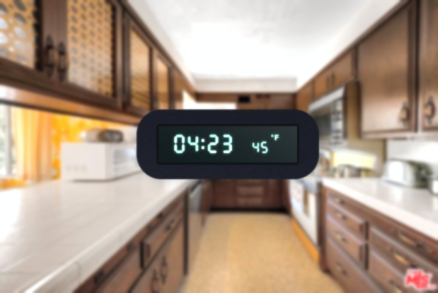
4:23
